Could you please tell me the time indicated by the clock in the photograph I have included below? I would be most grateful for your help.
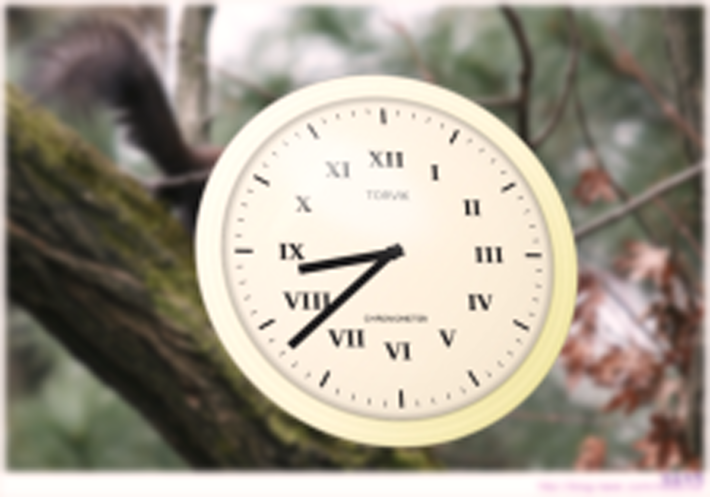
8:38
